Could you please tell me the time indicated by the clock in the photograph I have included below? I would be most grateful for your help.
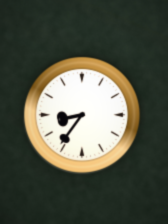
8:36
